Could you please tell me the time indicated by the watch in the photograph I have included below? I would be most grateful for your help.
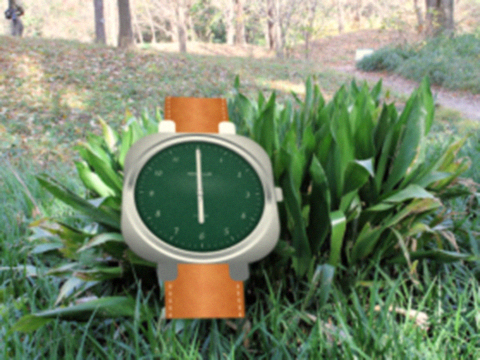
6:00
